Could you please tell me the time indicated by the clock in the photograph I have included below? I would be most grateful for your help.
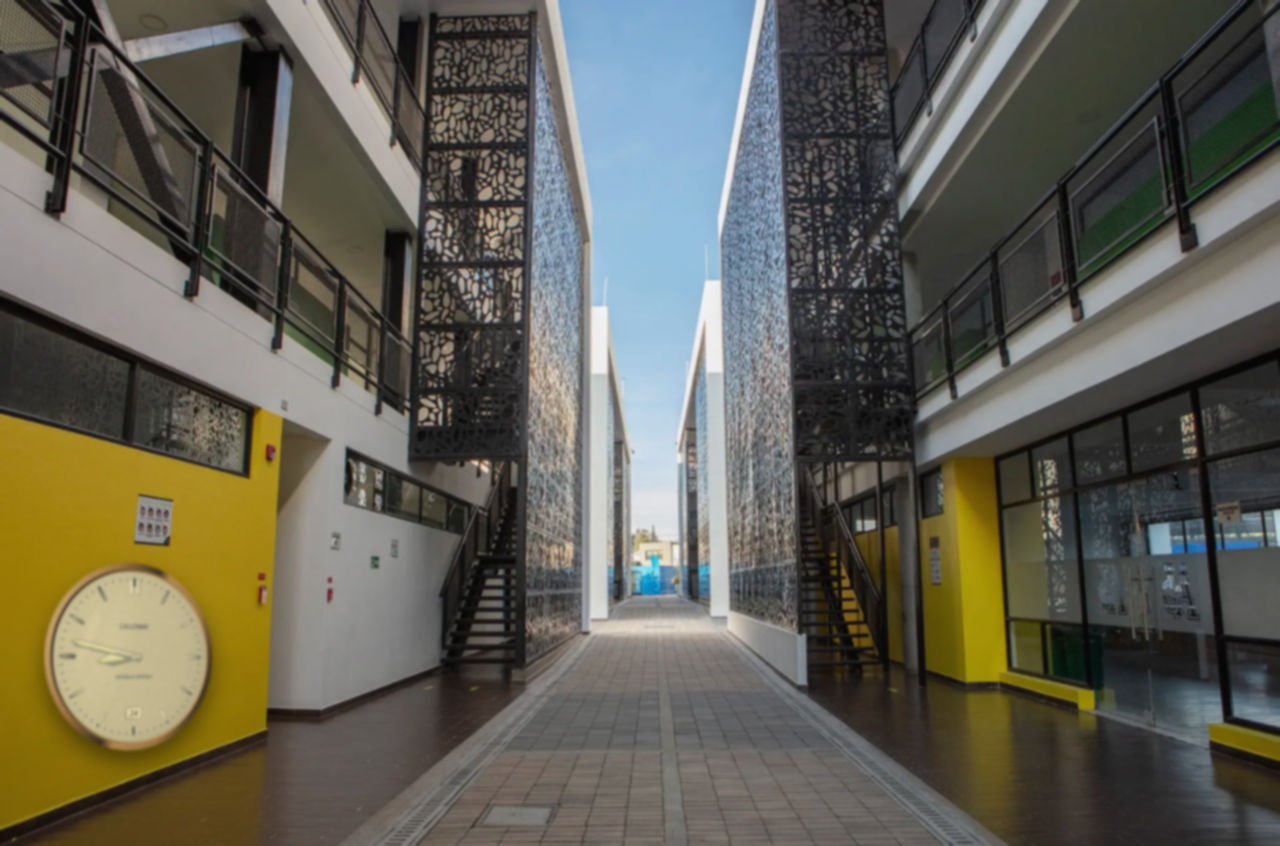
8:47
